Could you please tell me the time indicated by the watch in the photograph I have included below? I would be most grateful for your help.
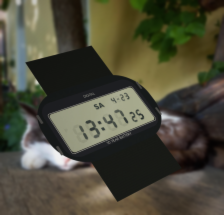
13:47:25
